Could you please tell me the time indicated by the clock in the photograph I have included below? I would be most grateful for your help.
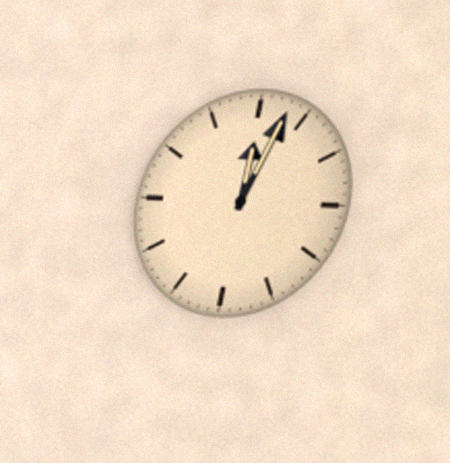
12:03
